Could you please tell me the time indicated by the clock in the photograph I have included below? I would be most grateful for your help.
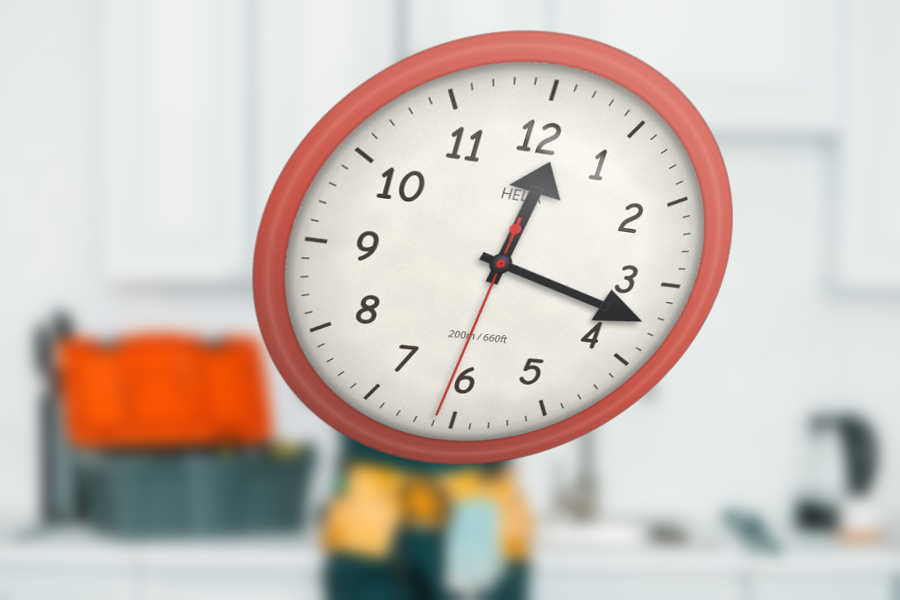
12:17:31
